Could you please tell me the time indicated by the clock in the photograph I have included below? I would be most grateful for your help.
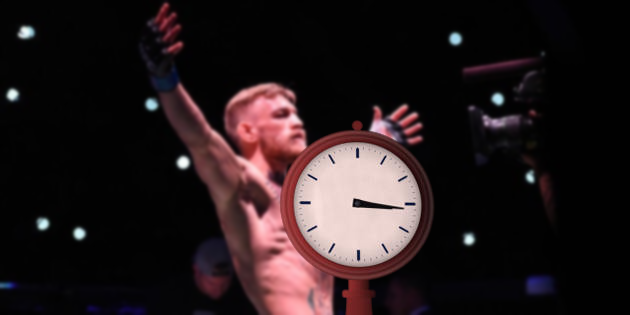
3:16
